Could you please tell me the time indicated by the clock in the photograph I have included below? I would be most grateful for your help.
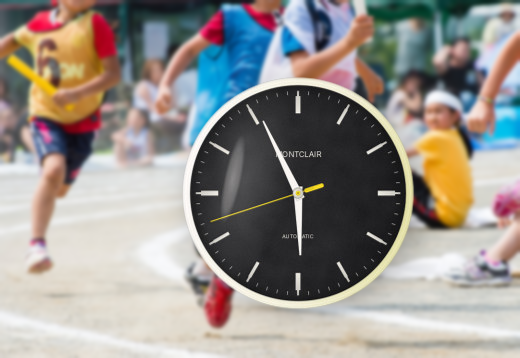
5:55:42
